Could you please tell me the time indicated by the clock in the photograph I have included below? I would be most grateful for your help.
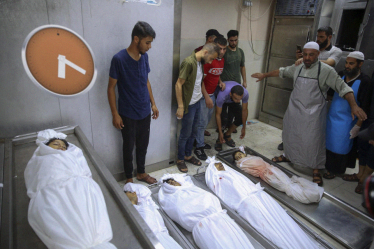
6:20
